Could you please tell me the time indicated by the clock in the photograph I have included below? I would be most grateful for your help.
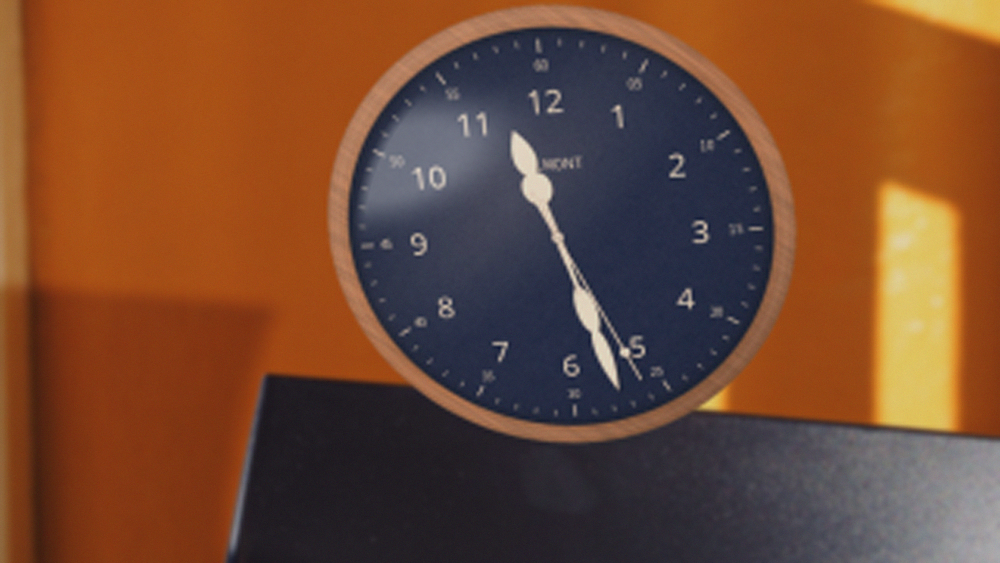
11:27:26
